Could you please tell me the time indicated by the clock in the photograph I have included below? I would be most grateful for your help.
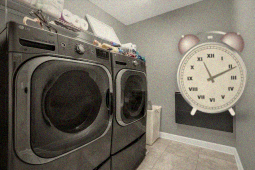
11:11
